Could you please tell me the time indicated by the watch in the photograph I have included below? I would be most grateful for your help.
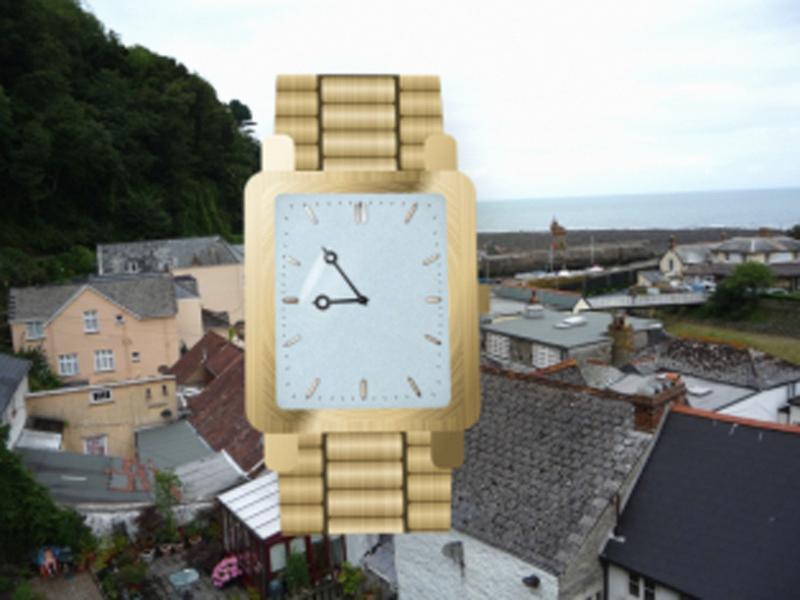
8:54
